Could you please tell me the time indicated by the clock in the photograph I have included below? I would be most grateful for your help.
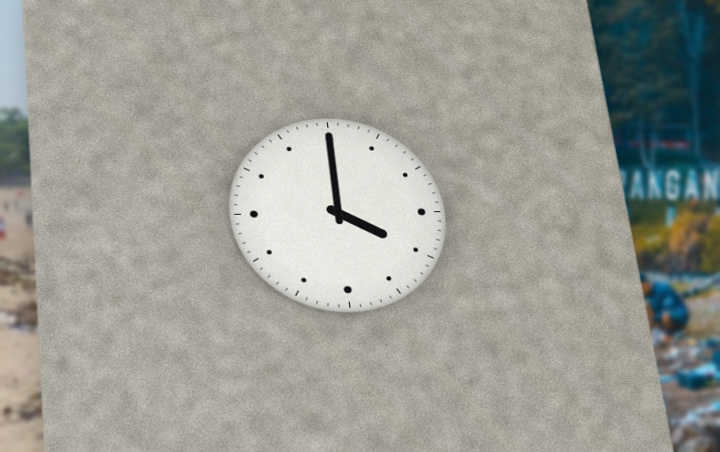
4:00
